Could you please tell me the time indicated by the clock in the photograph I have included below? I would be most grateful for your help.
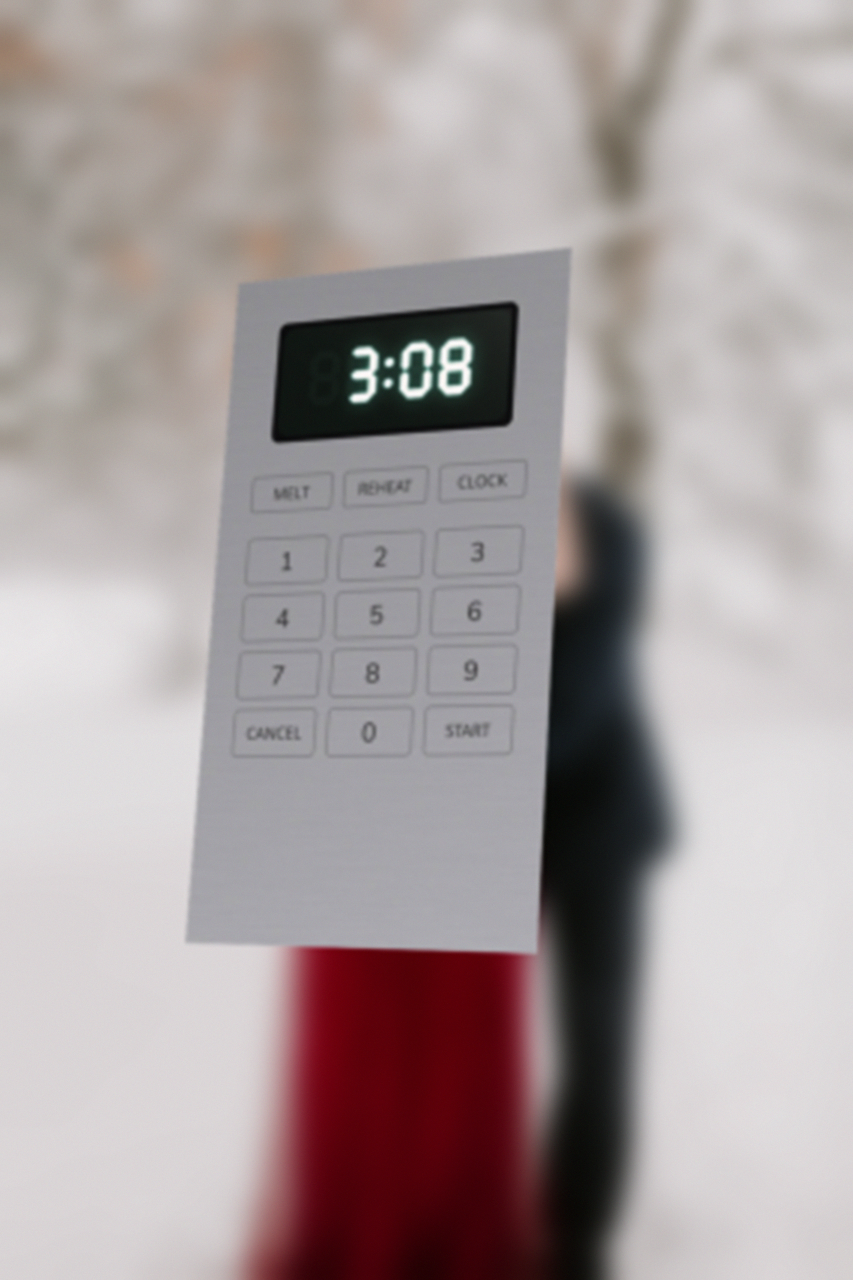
3:08
